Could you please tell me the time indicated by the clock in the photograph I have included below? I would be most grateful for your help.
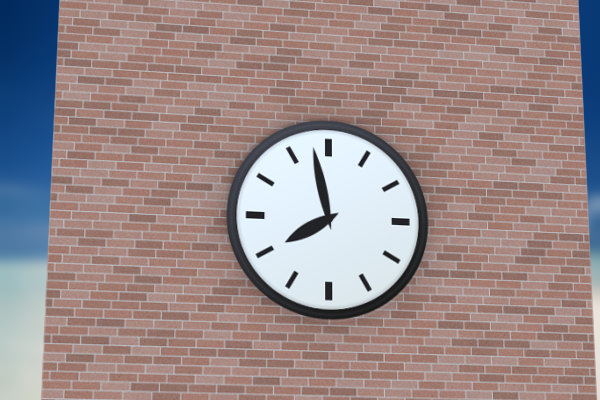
7:58
